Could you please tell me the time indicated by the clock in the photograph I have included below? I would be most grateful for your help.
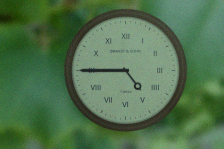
4:45
